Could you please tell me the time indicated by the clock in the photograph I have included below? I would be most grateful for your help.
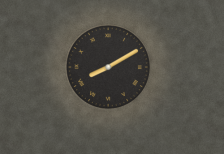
8:10
